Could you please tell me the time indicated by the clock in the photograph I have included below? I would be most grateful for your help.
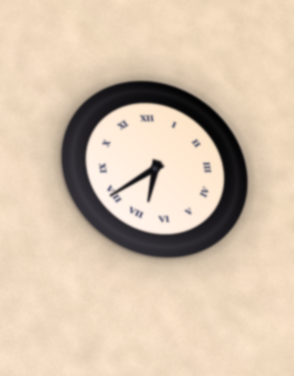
6:40
